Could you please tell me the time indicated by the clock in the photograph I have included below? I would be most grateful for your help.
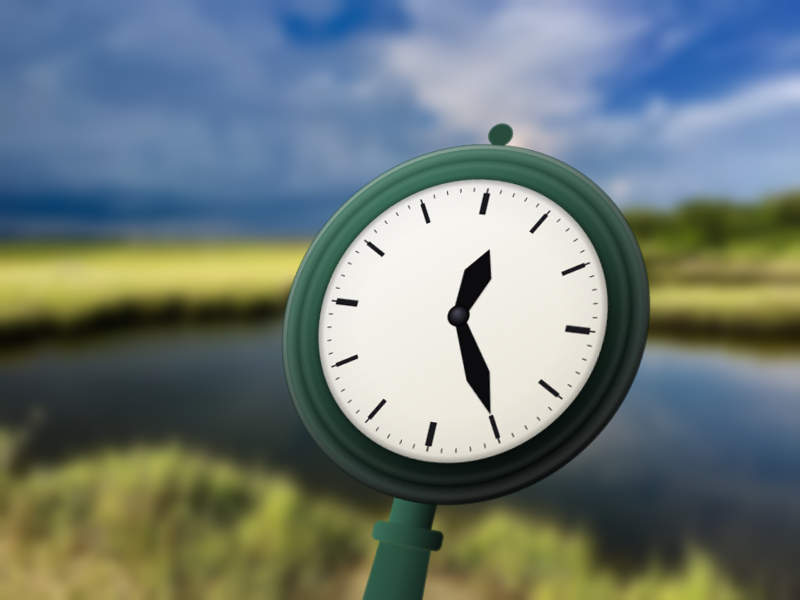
12:25
